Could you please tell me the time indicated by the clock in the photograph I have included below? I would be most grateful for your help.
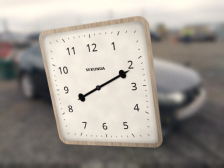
8:11
